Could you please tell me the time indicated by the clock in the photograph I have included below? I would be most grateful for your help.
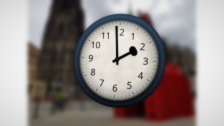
1:59
